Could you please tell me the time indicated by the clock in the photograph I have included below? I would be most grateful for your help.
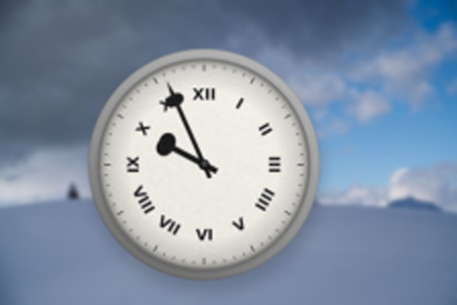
9:56
